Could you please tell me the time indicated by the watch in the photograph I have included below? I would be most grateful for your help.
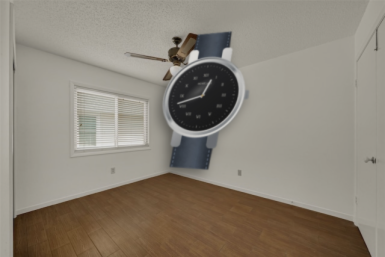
12:42
